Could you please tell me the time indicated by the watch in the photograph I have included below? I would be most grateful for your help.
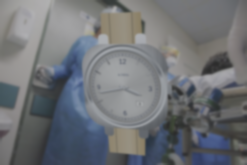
3:43
